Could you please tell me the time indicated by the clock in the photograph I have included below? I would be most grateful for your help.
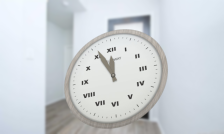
11:56
